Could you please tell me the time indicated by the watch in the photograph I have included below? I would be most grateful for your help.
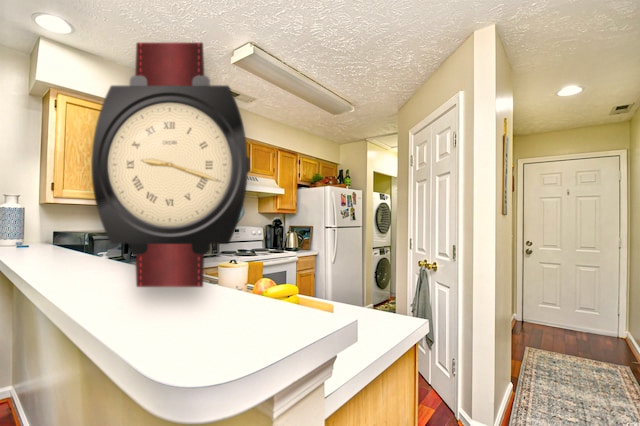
9:18
